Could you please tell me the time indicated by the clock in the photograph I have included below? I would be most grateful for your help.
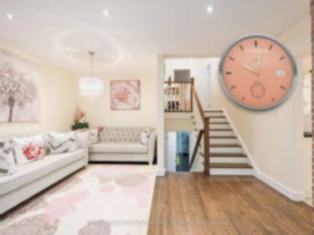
10:02
